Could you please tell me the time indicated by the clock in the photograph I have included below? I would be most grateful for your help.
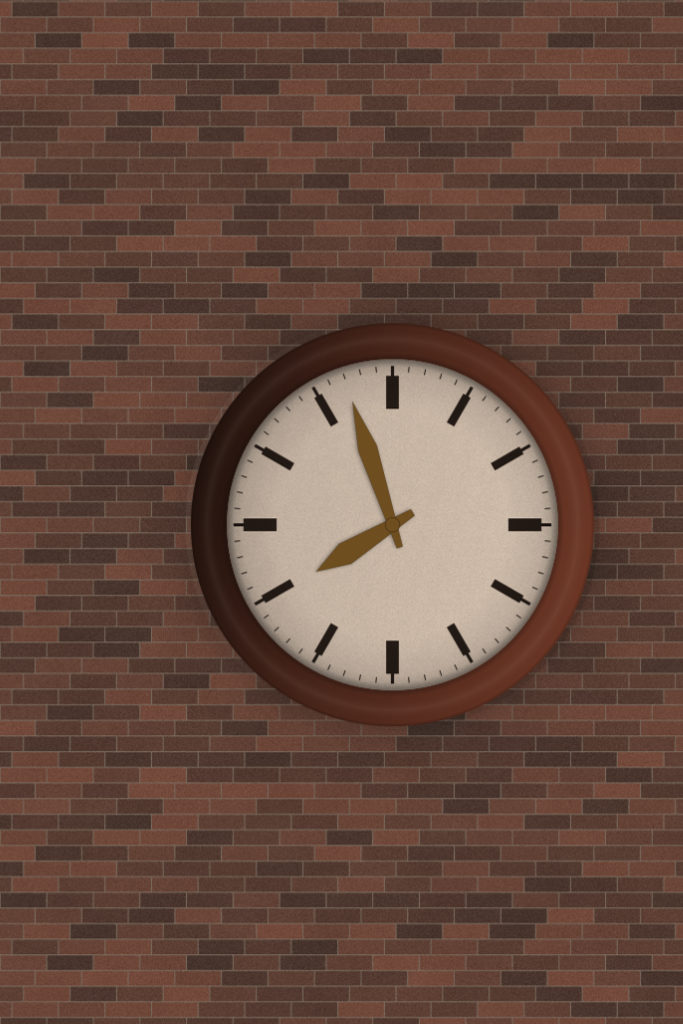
7:57
